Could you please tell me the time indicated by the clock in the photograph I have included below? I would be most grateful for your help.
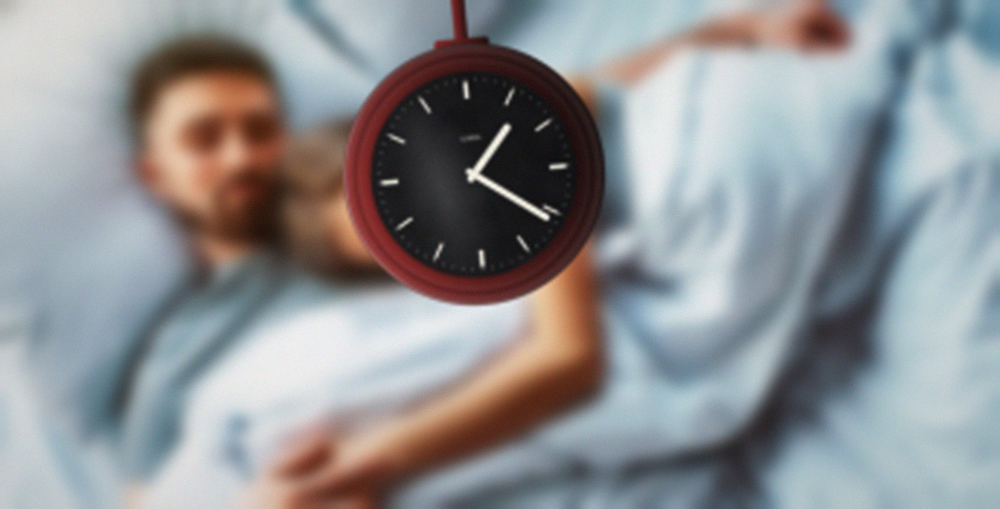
1:21
